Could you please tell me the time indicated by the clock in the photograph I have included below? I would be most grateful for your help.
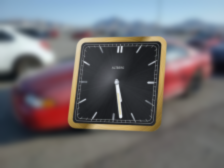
5:28
